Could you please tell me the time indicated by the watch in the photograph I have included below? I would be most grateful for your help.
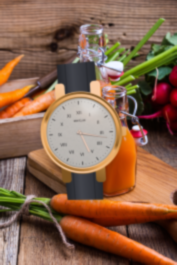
5:17
